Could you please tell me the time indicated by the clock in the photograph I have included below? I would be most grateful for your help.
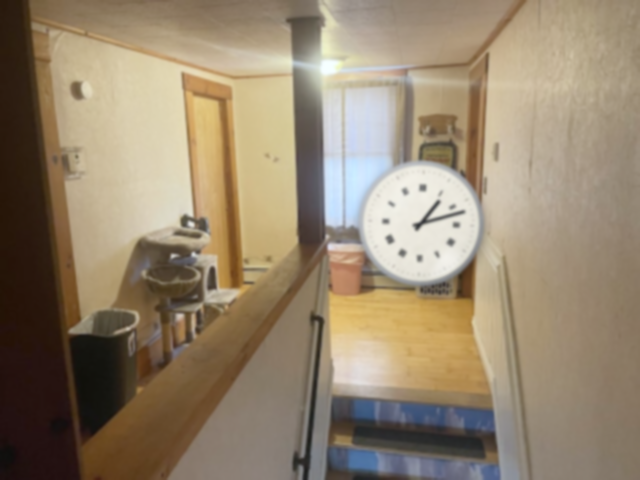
1:12
